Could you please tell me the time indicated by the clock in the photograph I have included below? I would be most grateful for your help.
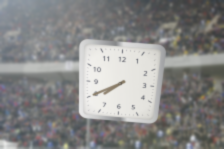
7:40
